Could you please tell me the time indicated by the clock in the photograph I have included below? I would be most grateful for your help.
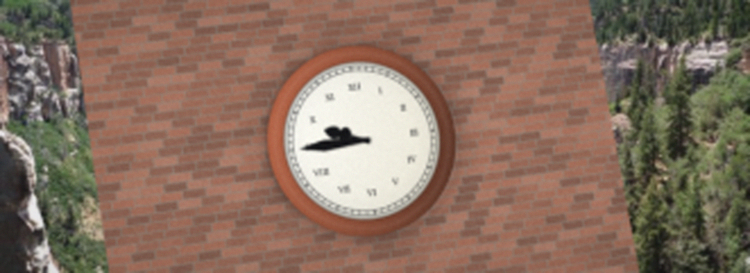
9:45
